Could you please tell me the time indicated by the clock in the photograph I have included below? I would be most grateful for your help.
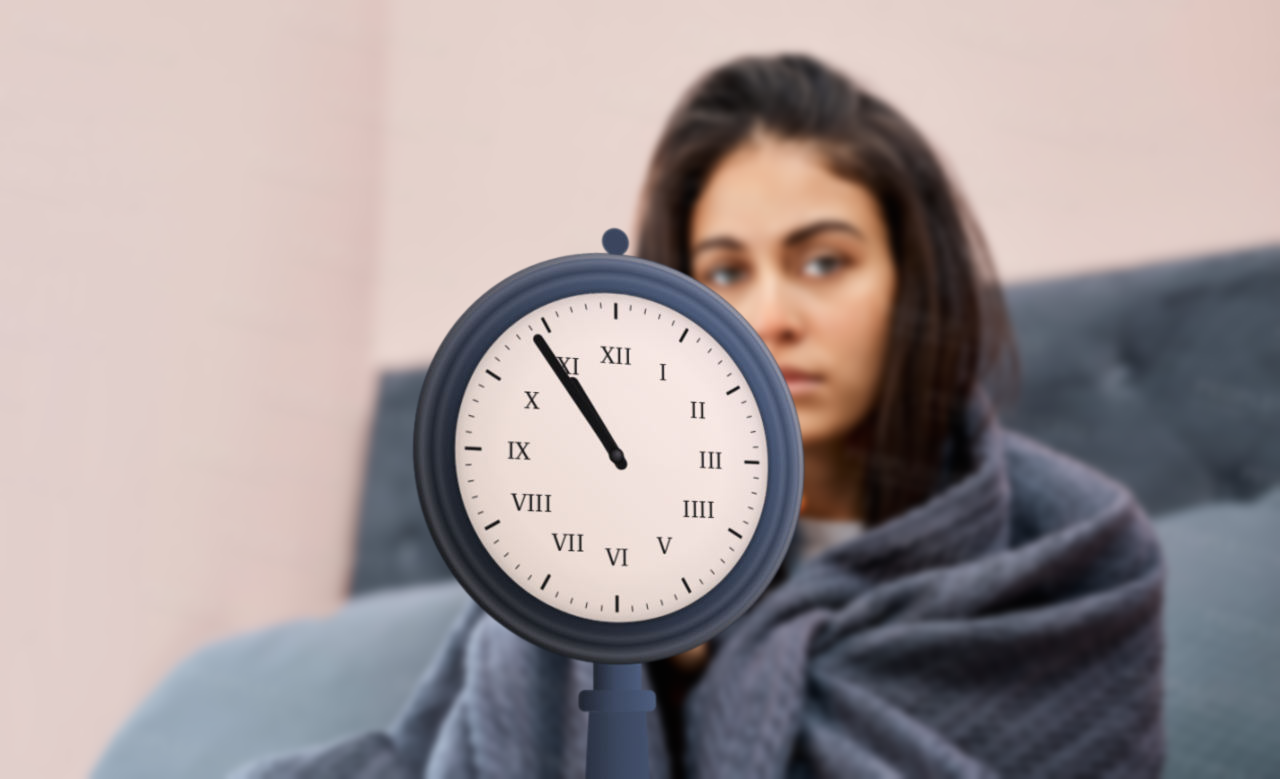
10:54
